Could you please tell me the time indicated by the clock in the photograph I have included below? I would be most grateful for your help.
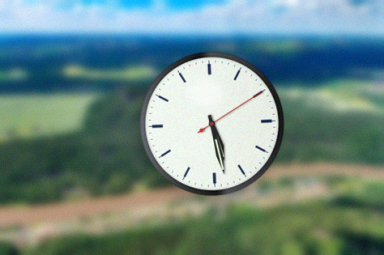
5:28:10
